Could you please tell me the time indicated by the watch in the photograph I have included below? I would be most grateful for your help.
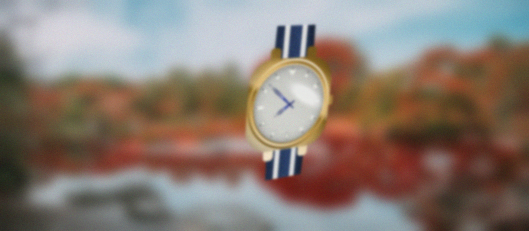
7:52
